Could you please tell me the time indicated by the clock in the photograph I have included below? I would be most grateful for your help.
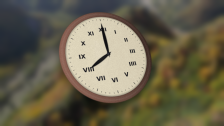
8:00
